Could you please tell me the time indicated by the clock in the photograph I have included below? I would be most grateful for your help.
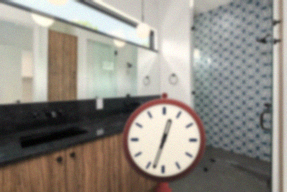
12:33
